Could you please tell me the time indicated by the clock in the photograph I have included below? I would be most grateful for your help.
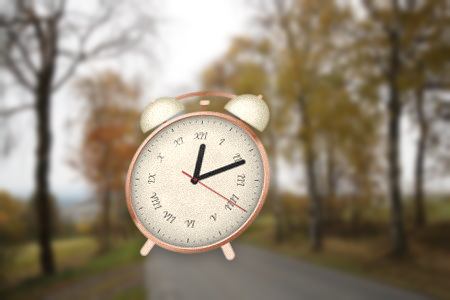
12:11:20
